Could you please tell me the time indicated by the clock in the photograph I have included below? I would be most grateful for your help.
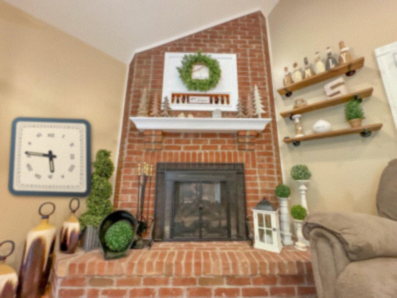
5:46
